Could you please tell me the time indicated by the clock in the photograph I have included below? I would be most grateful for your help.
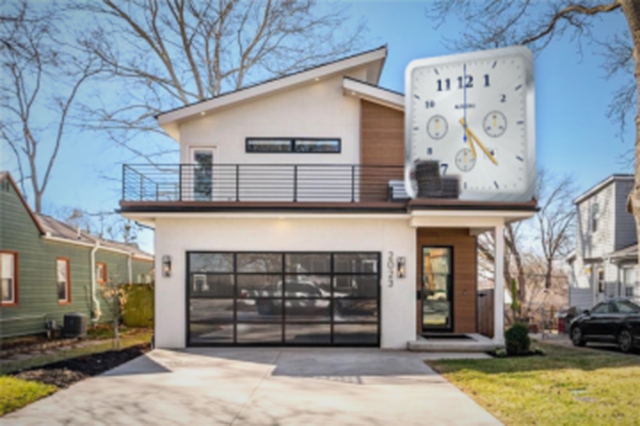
5:23
